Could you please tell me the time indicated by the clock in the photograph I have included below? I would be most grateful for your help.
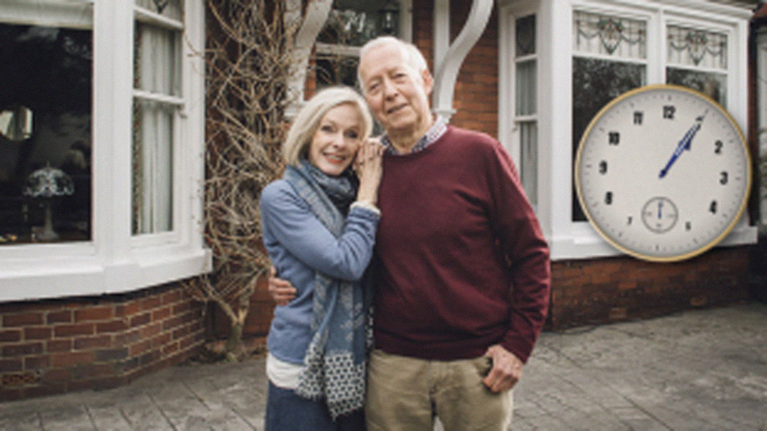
1:05
